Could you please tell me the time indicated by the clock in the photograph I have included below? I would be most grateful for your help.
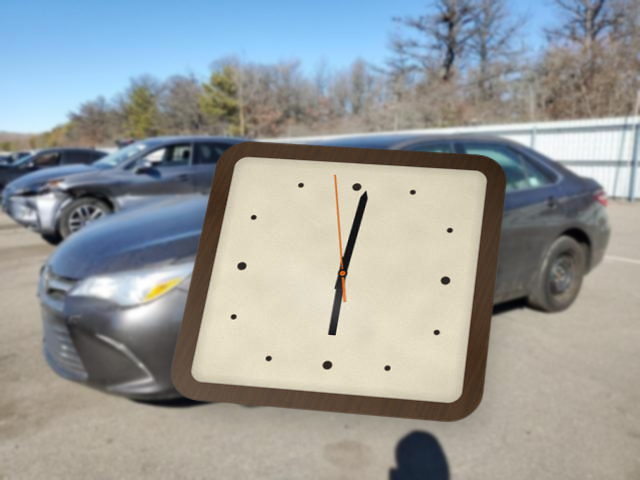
6:00:58
